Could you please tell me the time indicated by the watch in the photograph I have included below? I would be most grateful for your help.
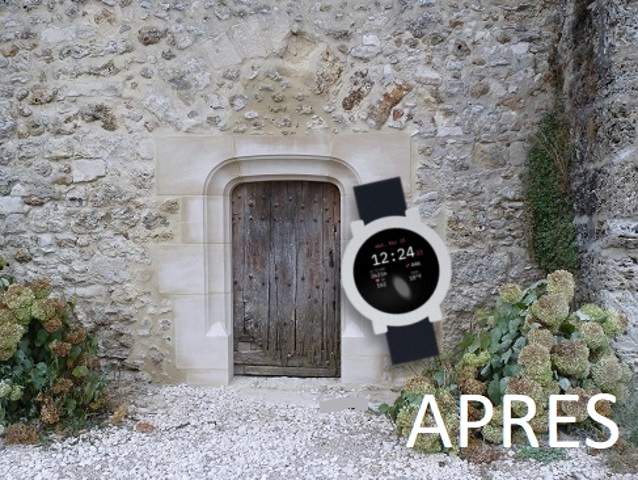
12:24
